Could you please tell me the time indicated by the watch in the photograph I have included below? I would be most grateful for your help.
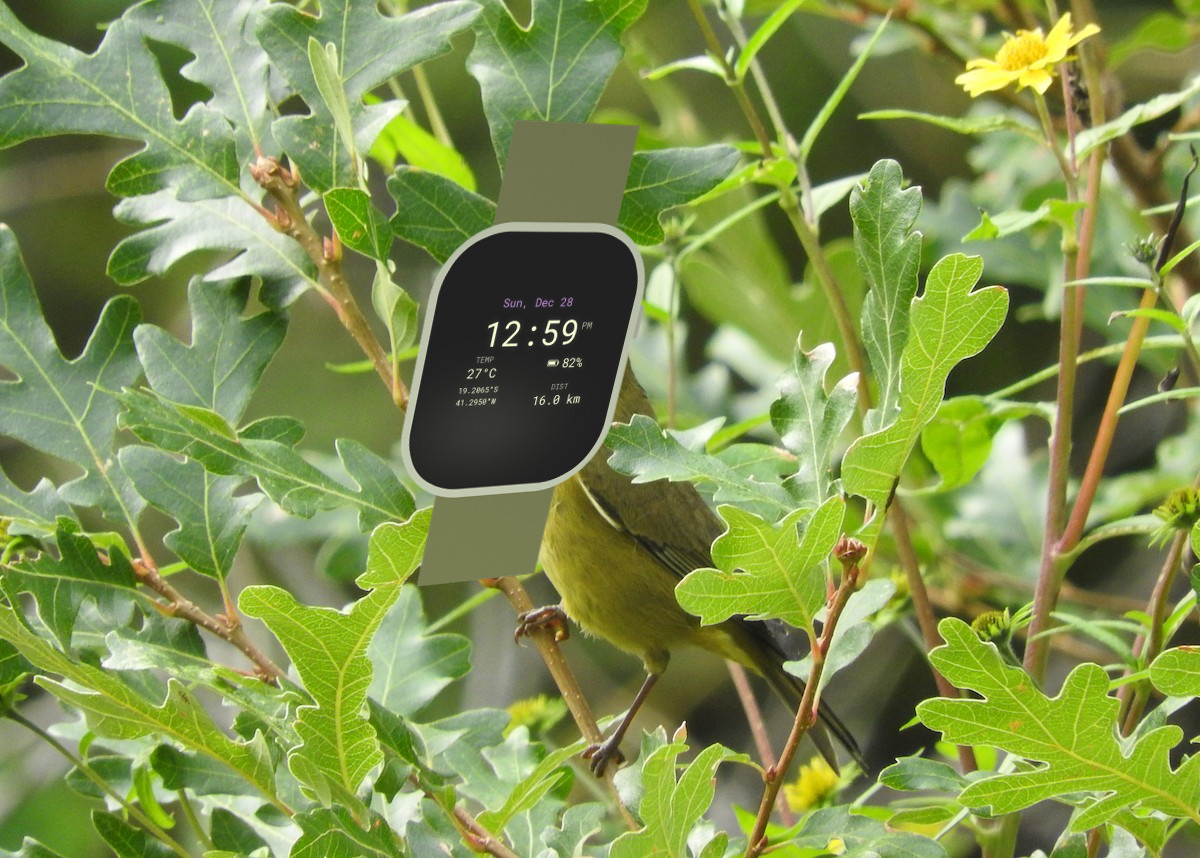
12:59
